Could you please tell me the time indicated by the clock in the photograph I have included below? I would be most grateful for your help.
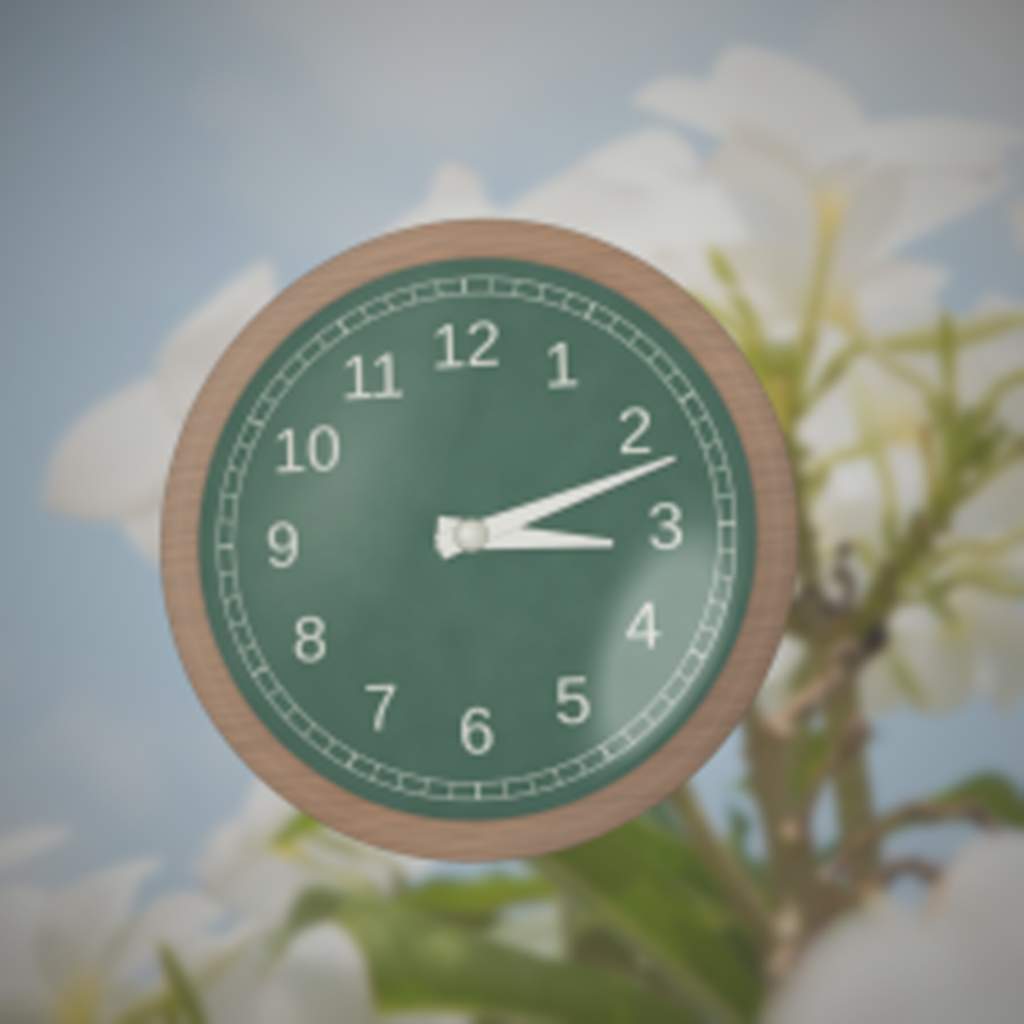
3:12
